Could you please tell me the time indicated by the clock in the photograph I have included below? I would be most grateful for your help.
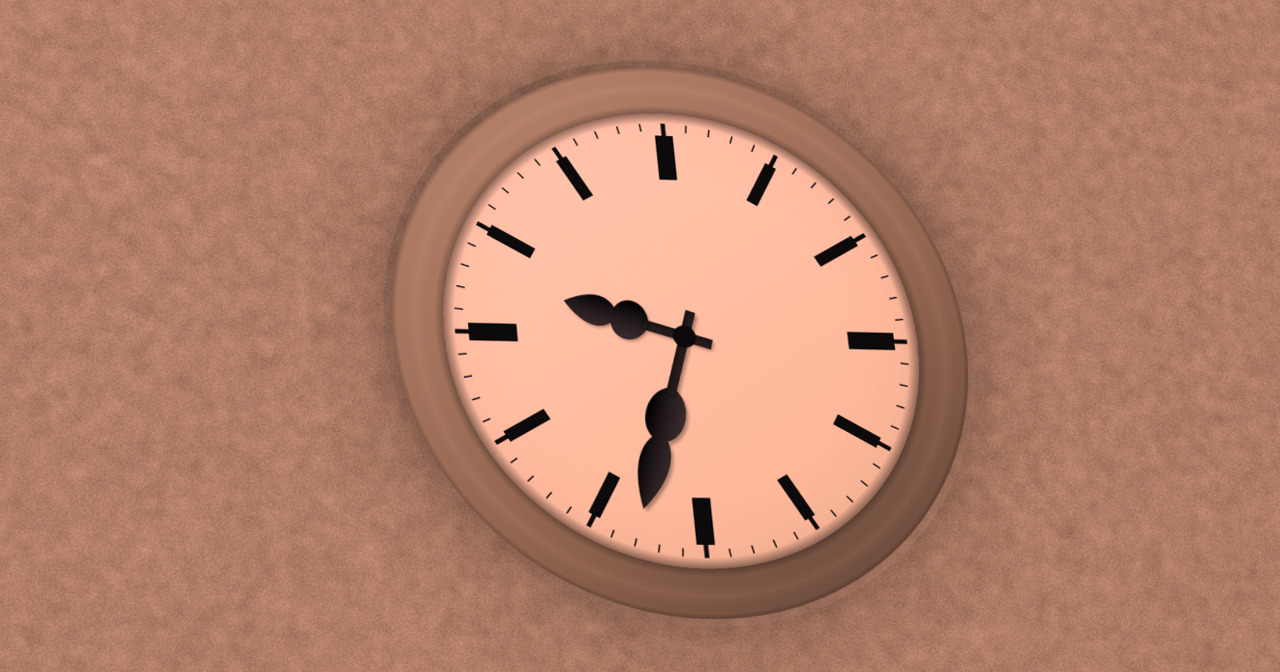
9:33
